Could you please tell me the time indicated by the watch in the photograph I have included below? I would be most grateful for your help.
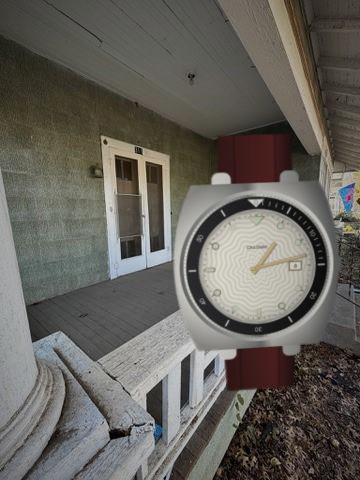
1:13
